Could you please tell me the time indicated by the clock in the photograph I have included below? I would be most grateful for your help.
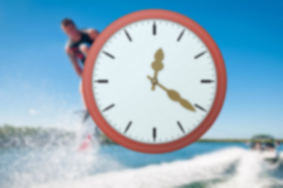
12:21
